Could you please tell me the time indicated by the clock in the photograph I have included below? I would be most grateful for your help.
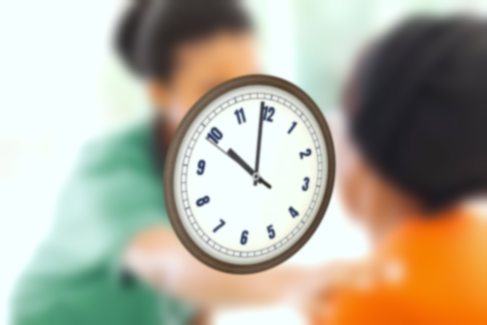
9:58:49
